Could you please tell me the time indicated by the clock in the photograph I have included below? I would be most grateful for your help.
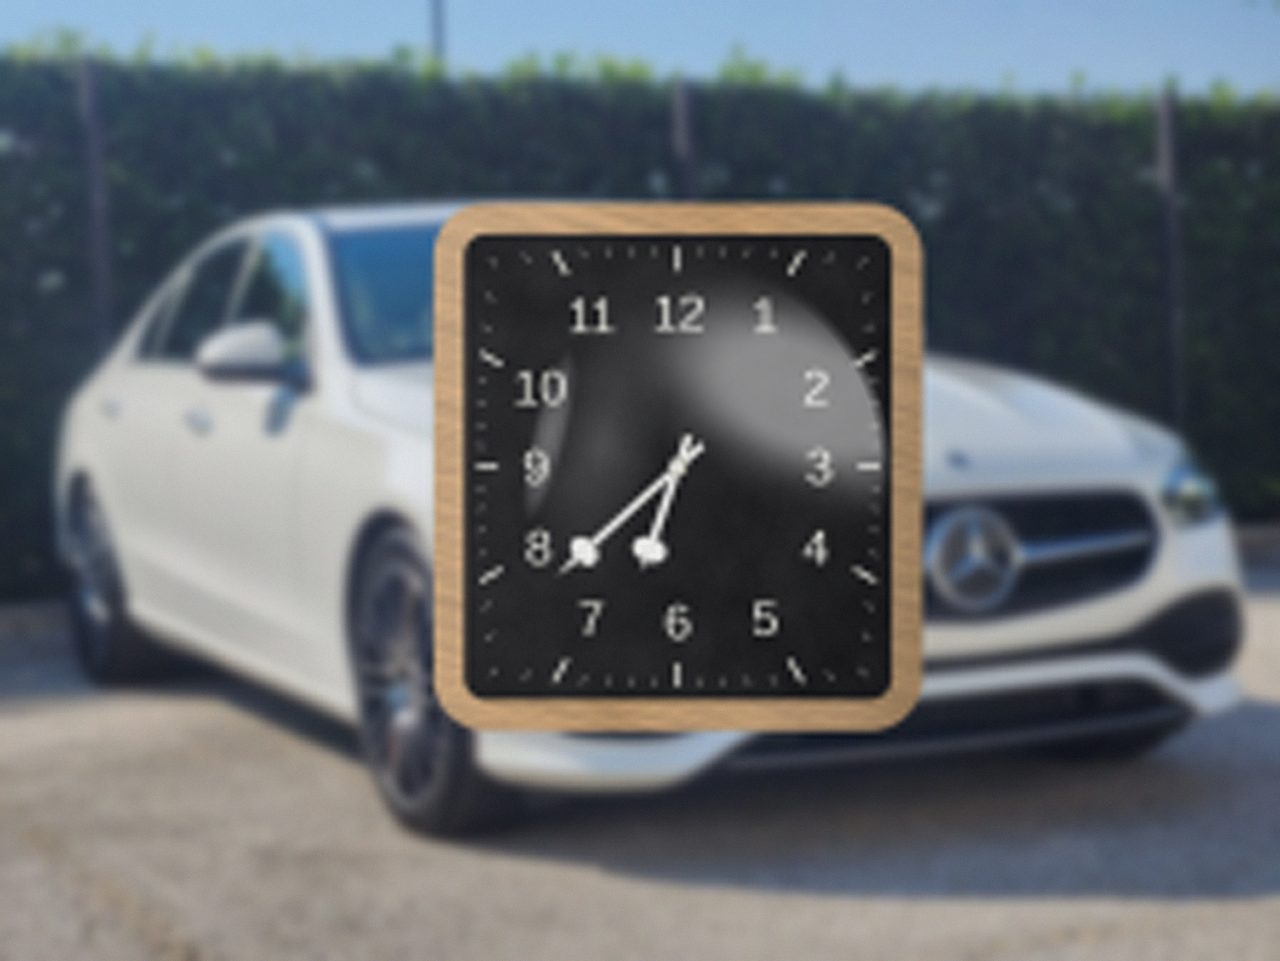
6:38
